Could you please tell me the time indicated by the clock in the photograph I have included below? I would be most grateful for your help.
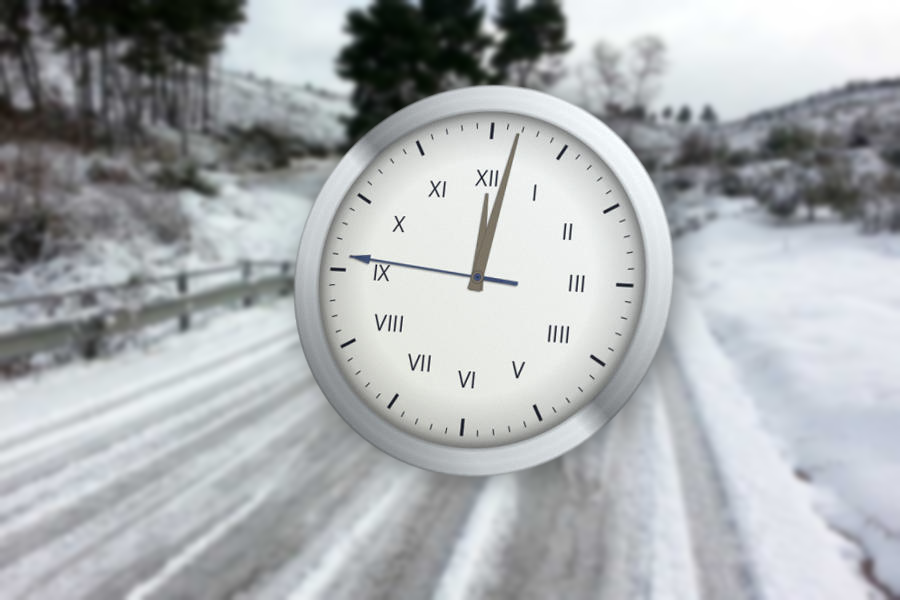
12:01:46
